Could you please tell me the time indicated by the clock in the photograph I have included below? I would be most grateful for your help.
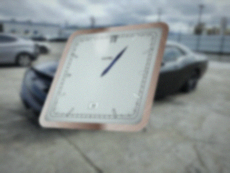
1:05
